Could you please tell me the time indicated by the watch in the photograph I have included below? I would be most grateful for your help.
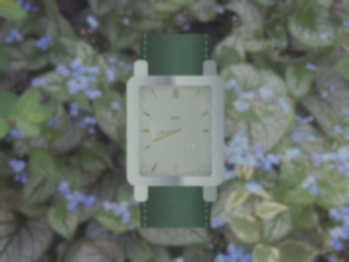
8:41
